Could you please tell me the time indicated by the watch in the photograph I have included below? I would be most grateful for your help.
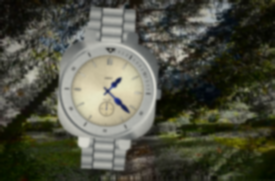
1:22
